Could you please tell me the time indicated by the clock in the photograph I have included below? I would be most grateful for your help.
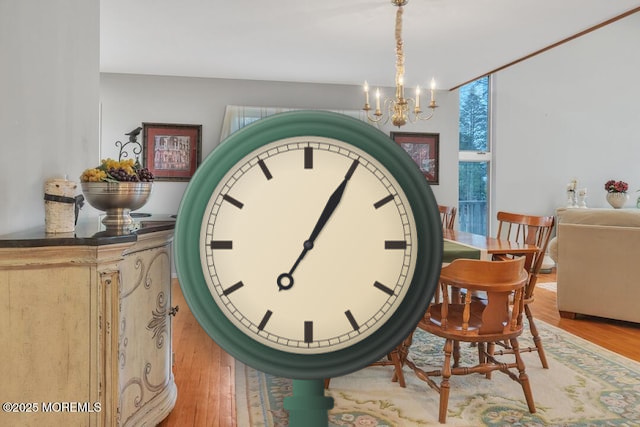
7:05
